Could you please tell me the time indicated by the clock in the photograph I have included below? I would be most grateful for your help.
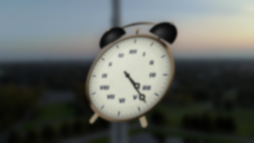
4:23
